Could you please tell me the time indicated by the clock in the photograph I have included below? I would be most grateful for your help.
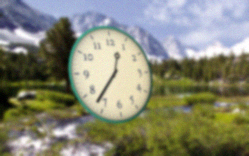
12:37
